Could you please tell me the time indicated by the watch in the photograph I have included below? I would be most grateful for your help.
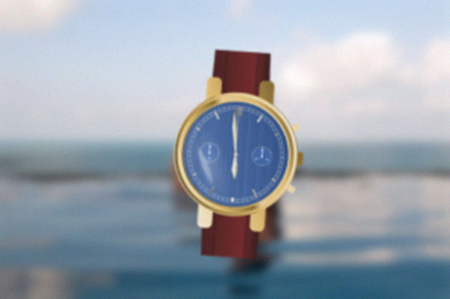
5:59
